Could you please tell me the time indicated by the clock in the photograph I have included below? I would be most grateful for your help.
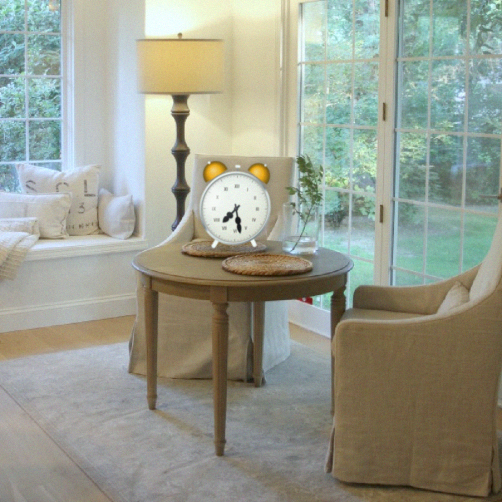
7:28
